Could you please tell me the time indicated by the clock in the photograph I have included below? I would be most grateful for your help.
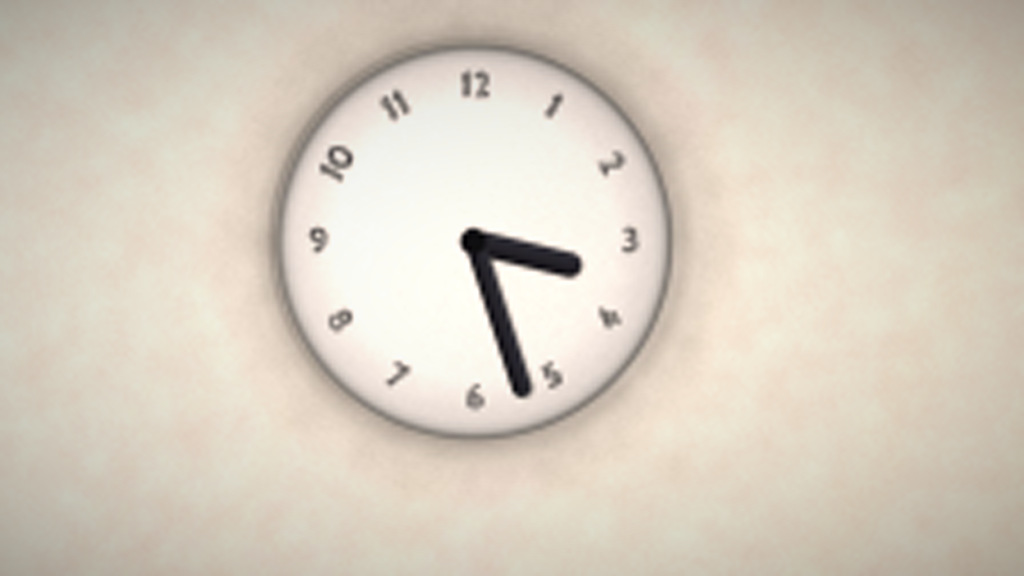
3:27
